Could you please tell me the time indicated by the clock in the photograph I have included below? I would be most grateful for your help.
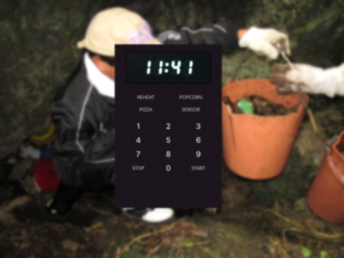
11:41
